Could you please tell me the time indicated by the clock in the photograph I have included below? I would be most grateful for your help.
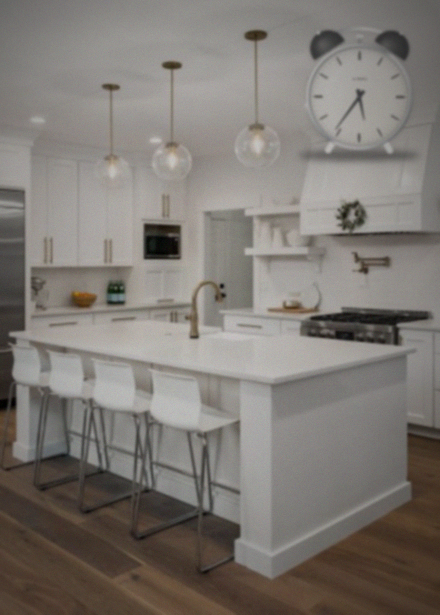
5:36
